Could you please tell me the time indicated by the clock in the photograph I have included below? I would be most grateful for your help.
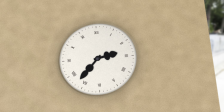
2:37
